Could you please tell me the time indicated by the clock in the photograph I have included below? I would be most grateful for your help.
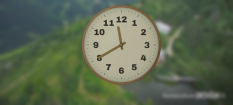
11:40
